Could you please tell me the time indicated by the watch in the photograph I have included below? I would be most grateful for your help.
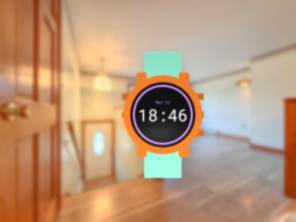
18:46
